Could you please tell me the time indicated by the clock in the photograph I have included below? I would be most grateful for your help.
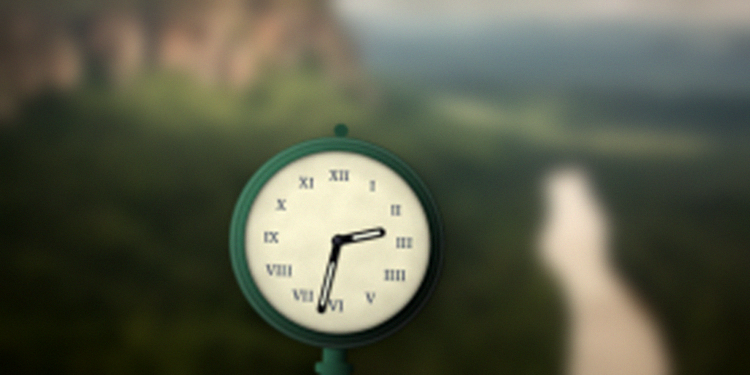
2:32
